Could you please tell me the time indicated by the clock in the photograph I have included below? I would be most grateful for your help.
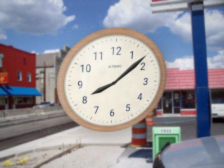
8:08
